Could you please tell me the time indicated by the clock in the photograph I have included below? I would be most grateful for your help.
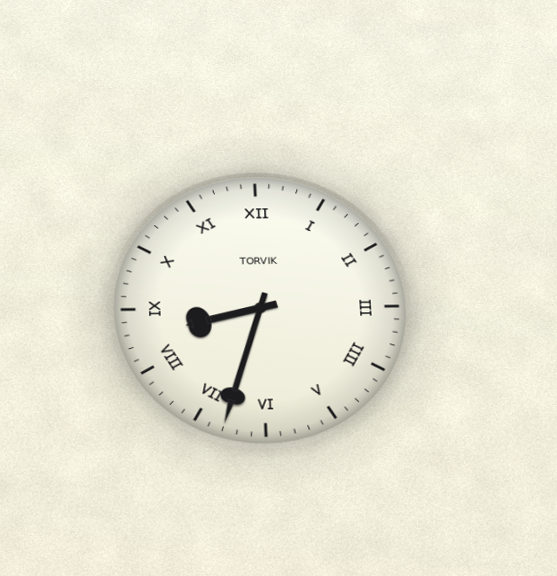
8:33
